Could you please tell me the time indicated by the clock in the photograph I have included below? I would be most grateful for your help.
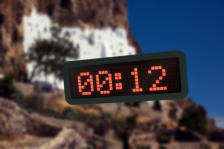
0:12
